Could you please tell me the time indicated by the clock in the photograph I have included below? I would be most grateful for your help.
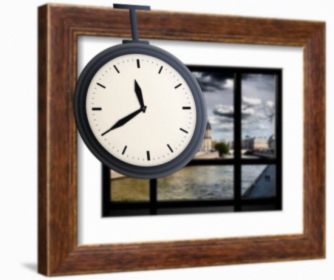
11:40
